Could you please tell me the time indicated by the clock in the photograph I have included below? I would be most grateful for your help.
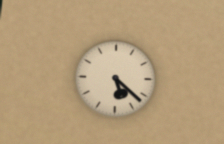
5:22
